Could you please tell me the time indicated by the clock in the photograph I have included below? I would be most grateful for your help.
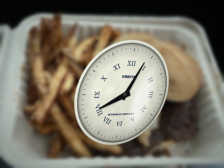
8:04
